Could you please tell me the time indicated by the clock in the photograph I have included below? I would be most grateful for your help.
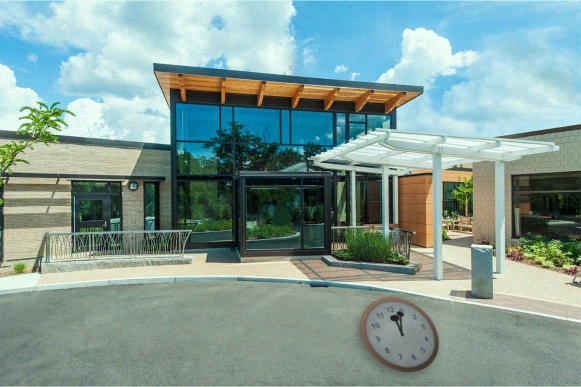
12:04
